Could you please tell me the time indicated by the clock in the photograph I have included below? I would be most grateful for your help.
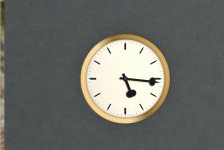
5:16
